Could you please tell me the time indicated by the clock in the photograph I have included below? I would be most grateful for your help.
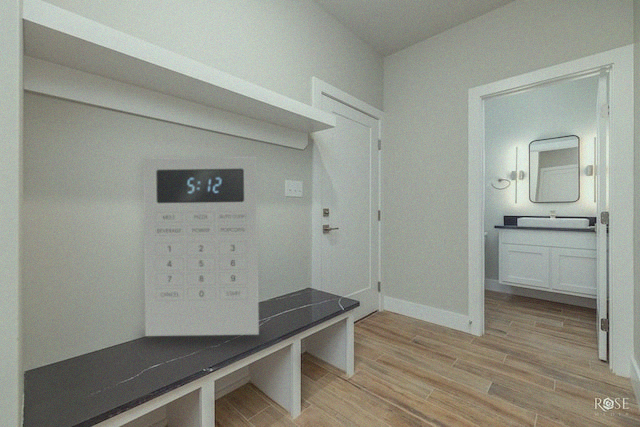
5:12
